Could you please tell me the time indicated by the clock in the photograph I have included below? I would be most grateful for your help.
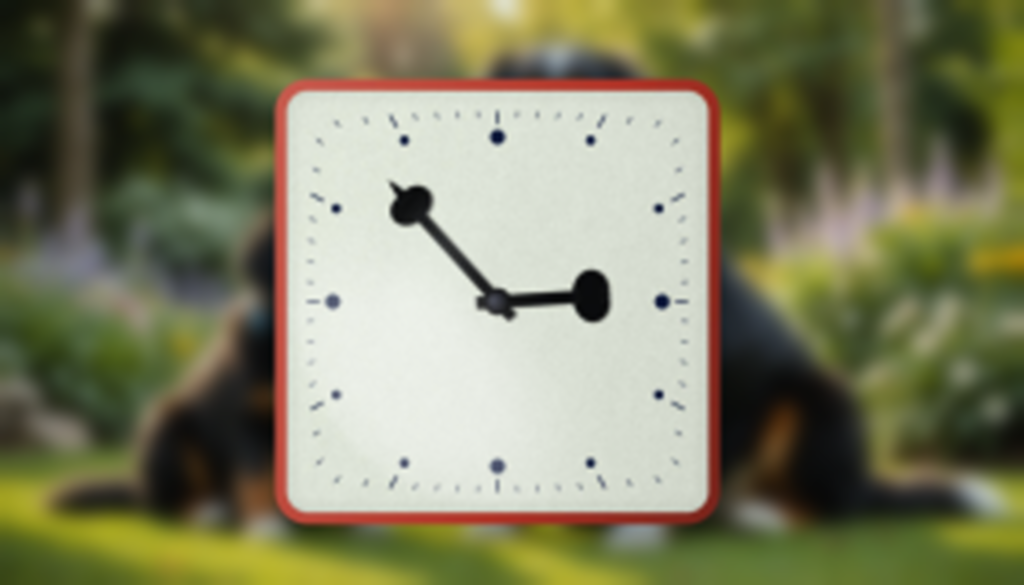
2:53
